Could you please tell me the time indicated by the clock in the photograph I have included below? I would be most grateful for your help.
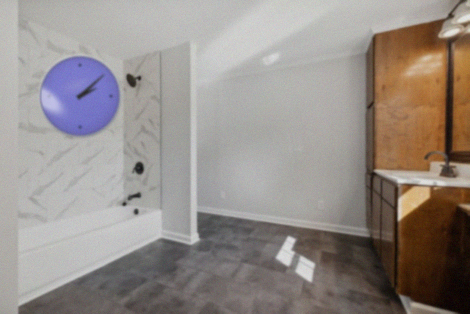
2:08
